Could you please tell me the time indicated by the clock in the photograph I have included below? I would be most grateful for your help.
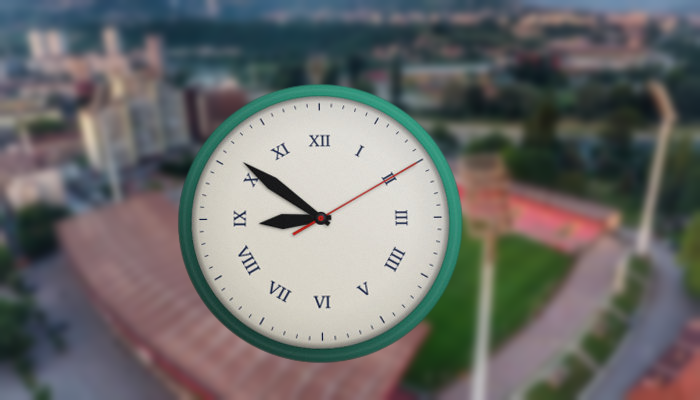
8:51:10
